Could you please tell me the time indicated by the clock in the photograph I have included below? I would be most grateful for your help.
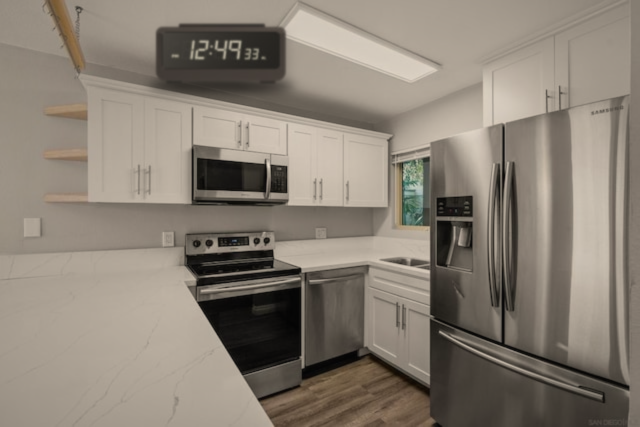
12:49
